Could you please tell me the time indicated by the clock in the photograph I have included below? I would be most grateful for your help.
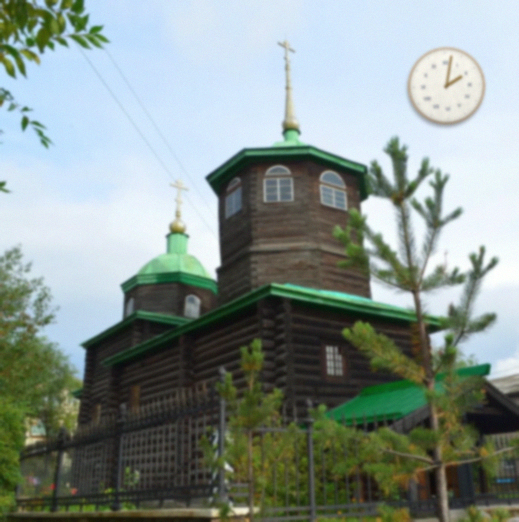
2:02
